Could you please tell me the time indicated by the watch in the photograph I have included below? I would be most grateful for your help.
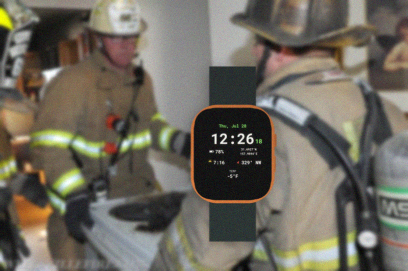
12:26
